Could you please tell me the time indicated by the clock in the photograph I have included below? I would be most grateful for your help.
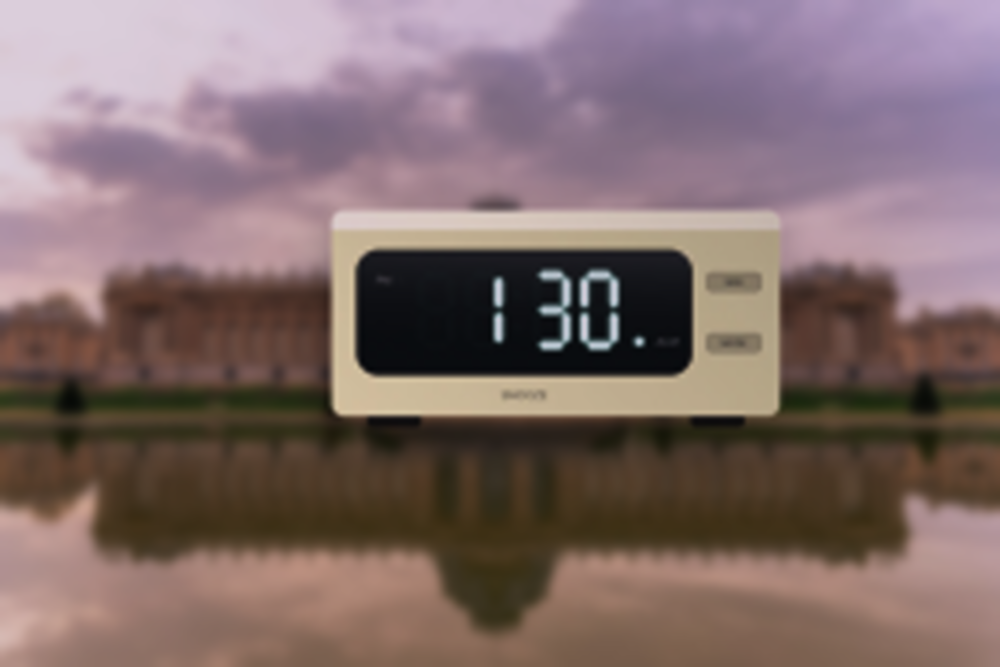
1:30
